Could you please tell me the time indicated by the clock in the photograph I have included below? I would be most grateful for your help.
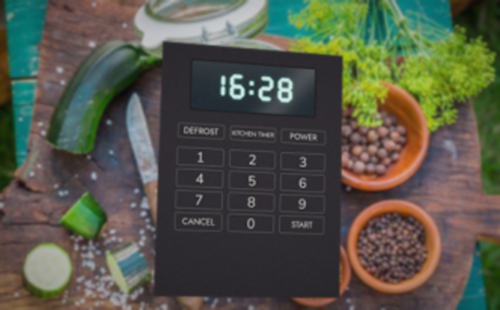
16:28
